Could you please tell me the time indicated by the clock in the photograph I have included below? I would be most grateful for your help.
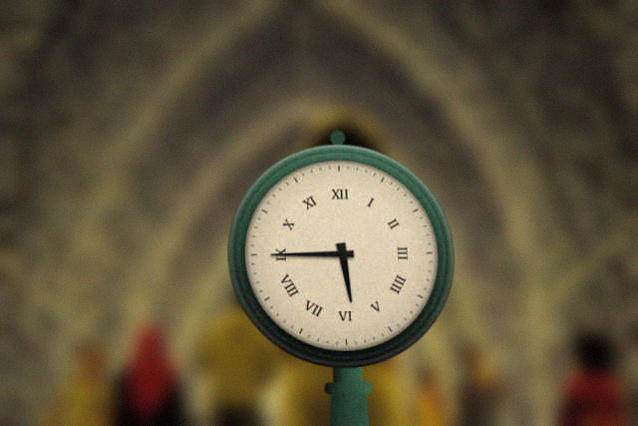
5:45
